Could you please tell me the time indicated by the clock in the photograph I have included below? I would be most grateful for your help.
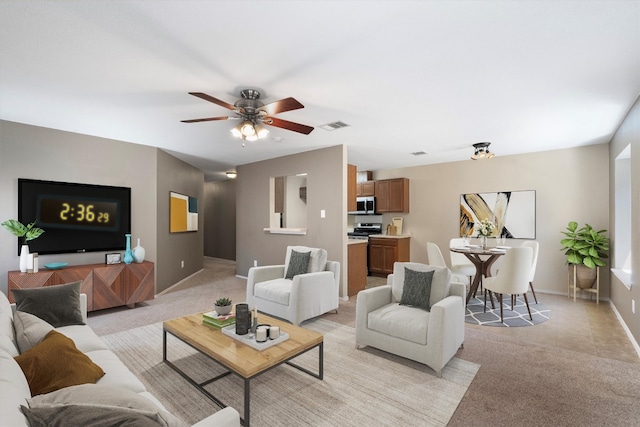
2:36
